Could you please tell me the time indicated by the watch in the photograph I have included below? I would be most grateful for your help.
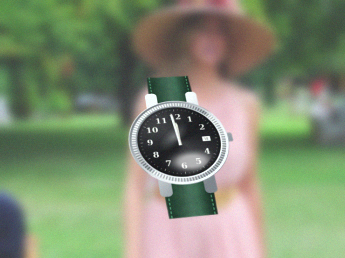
11:59
